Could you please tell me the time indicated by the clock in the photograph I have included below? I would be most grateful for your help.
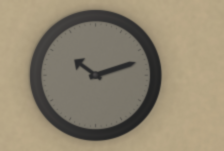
10:12
